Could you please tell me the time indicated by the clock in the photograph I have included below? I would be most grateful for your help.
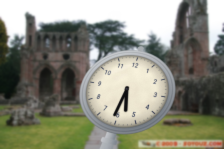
5:31
